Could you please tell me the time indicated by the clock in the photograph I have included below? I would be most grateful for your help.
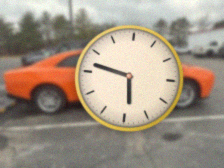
5:47
